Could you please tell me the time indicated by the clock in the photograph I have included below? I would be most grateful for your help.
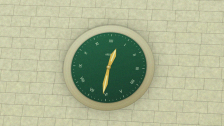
12:31
